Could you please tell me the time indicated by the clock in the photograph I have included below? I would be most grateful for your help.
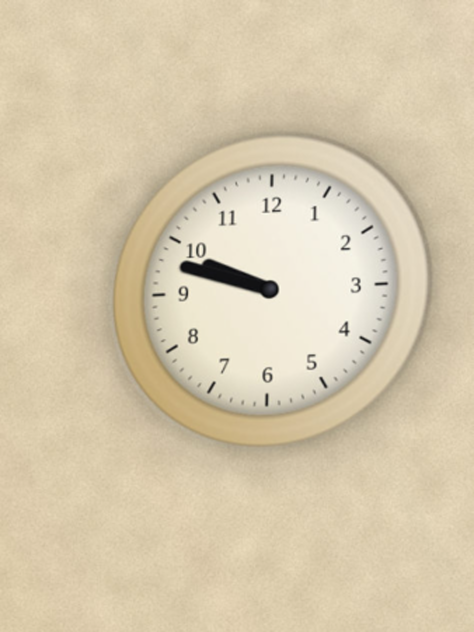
9:48
